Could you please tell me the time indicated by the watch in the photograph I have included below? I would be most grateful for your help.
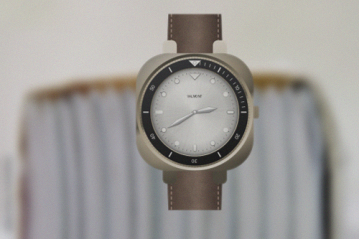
2:40
